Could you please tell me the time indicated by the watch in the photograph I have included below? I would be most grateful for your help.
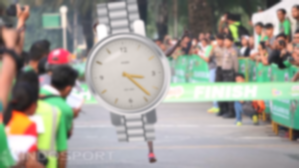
3:23
